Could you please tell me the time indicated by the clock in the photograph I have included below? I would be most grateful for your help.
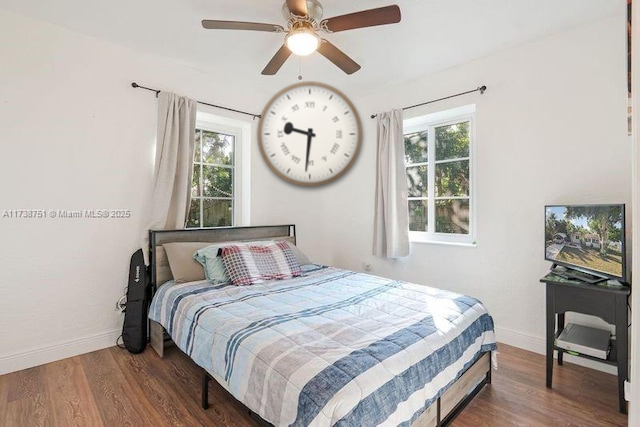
9:31
